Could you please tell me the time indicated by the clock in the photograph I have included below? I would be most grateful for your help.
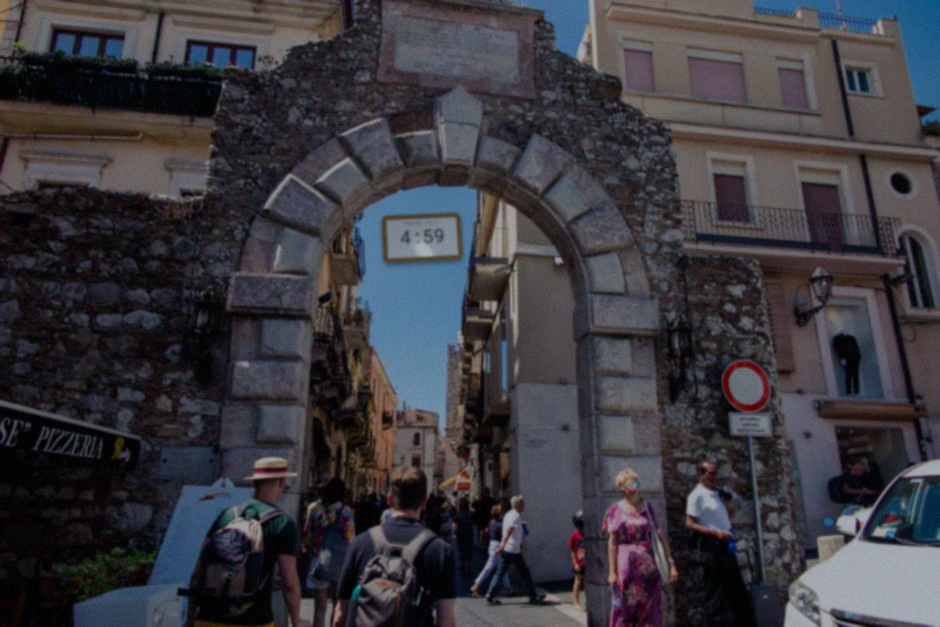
4:59
